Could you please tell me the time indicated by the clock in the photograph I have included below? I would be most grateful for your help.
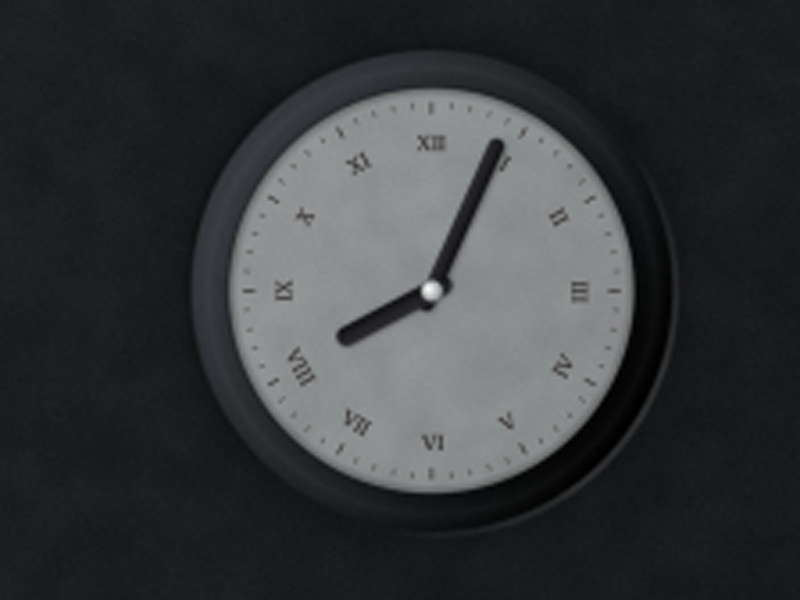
8:04
